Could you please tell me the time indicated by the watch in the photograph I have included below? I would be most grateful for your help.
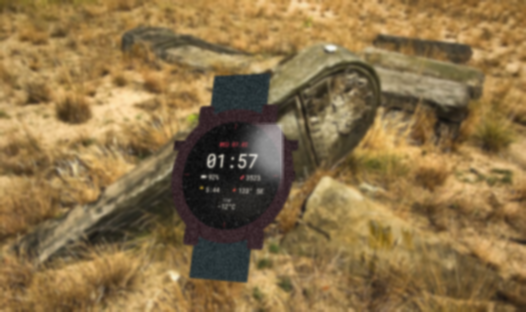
1:57
